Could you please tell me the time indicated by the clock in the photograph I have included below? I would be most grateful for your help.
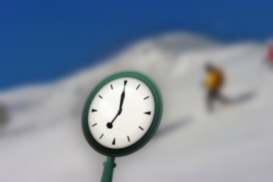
7:00
